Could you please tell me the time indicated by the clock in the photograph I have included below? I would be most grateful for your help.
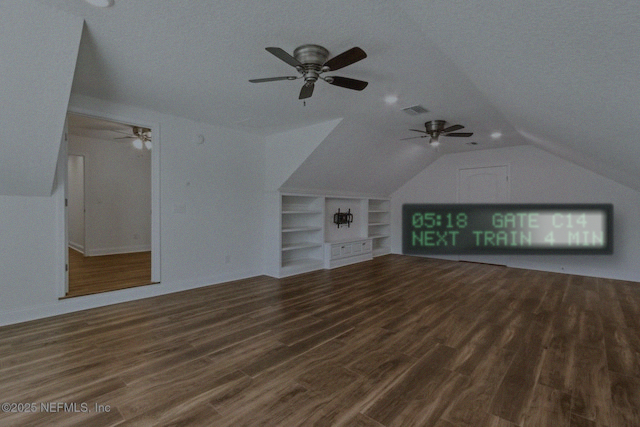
5:18
